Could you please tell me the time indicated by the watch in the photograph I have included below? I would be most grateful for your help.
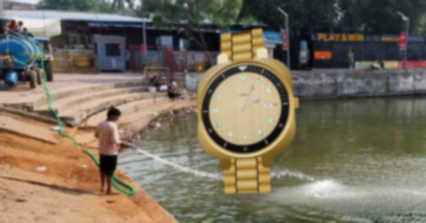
2:04
